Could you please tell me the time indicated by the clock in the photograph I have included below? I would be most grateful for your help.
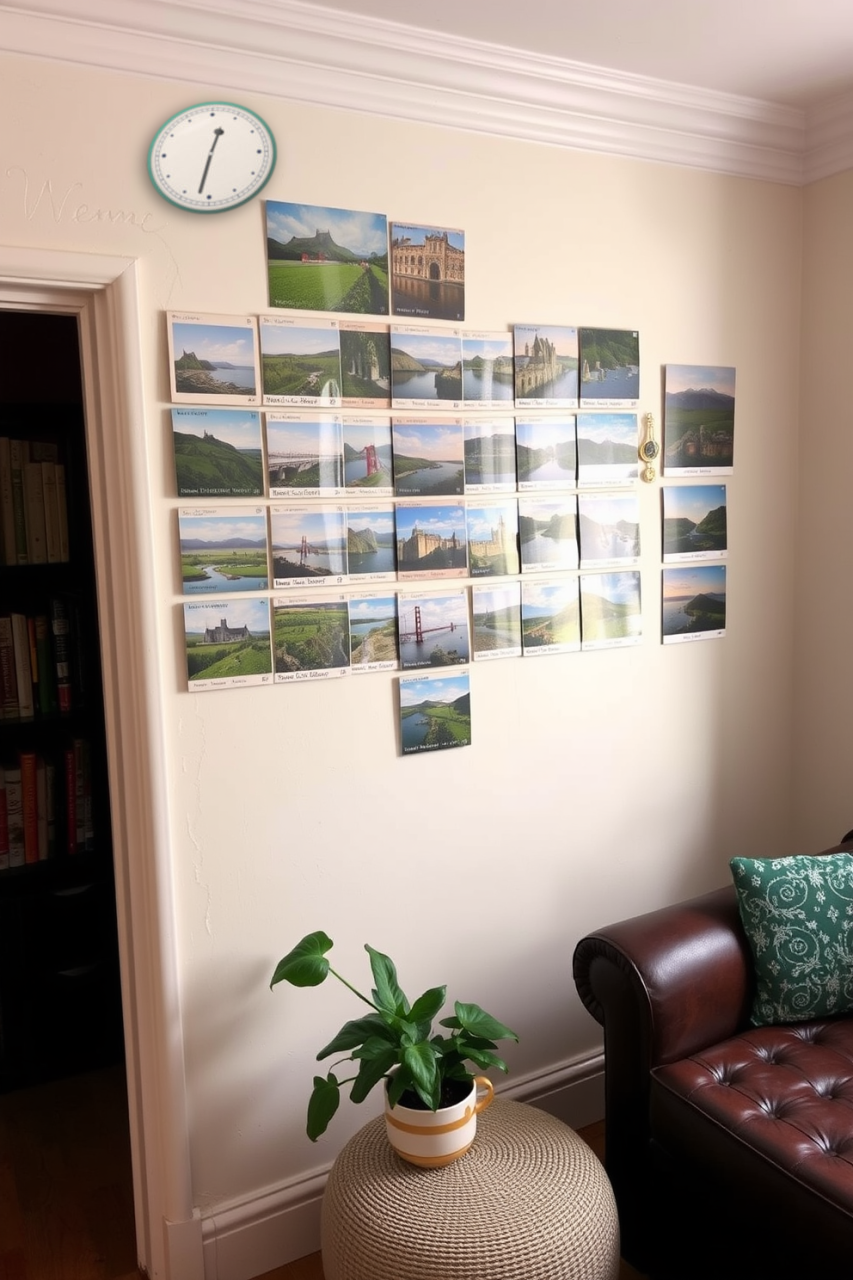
12:32
